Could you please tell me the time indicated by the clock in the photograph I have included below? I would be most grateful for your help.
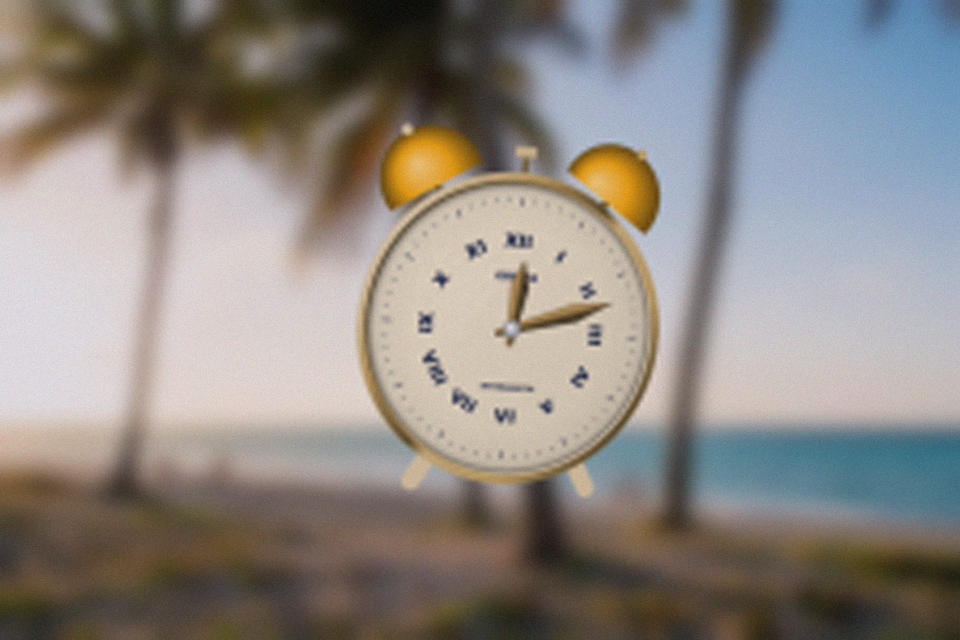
12:12
